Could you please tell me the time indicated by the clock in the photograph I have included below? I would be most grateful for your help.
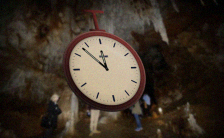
11:53
